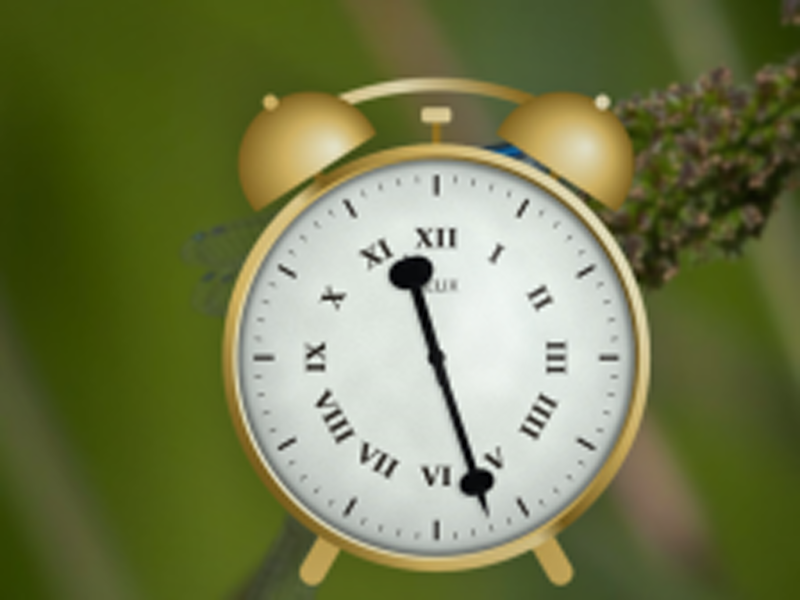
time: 11:27
